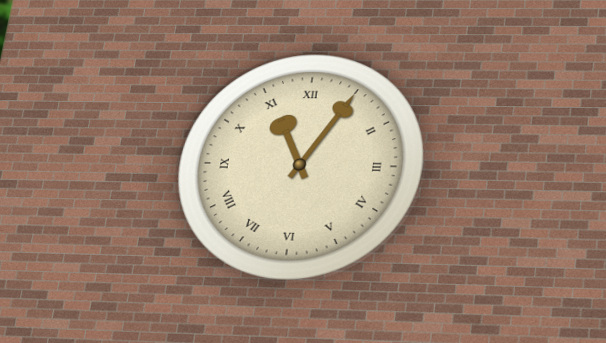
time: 11:05
